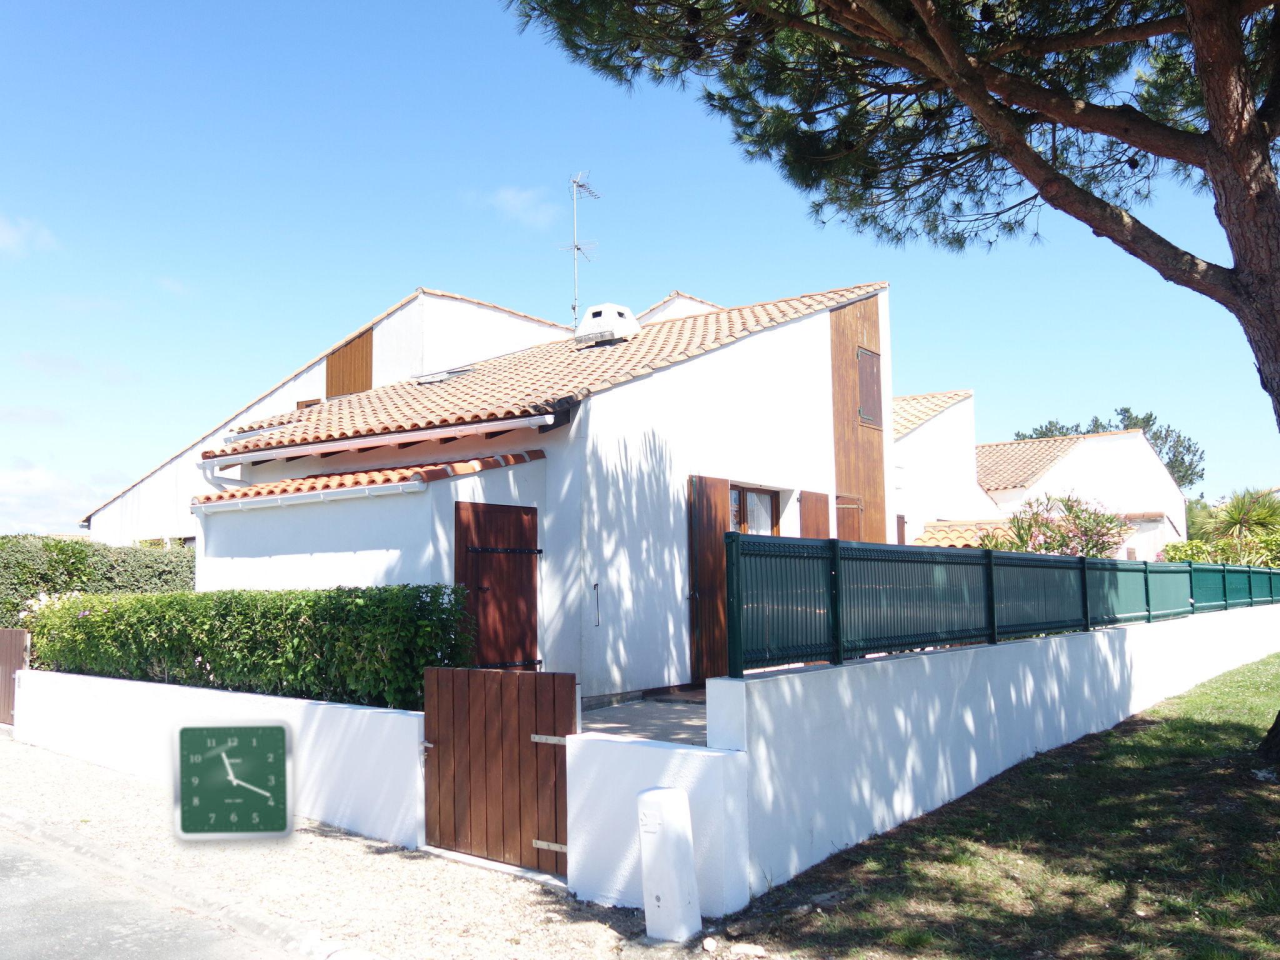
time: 11:19
